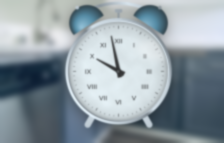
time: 9:58
